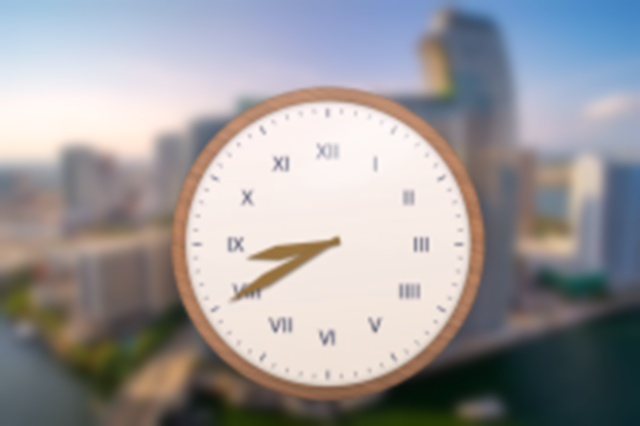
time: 8:40
